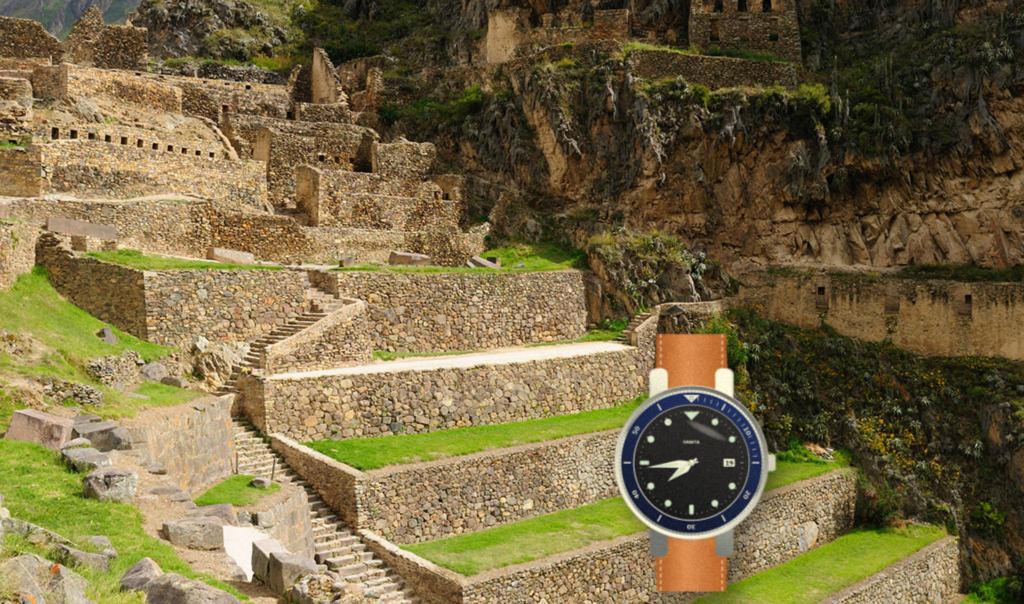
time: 7:44
